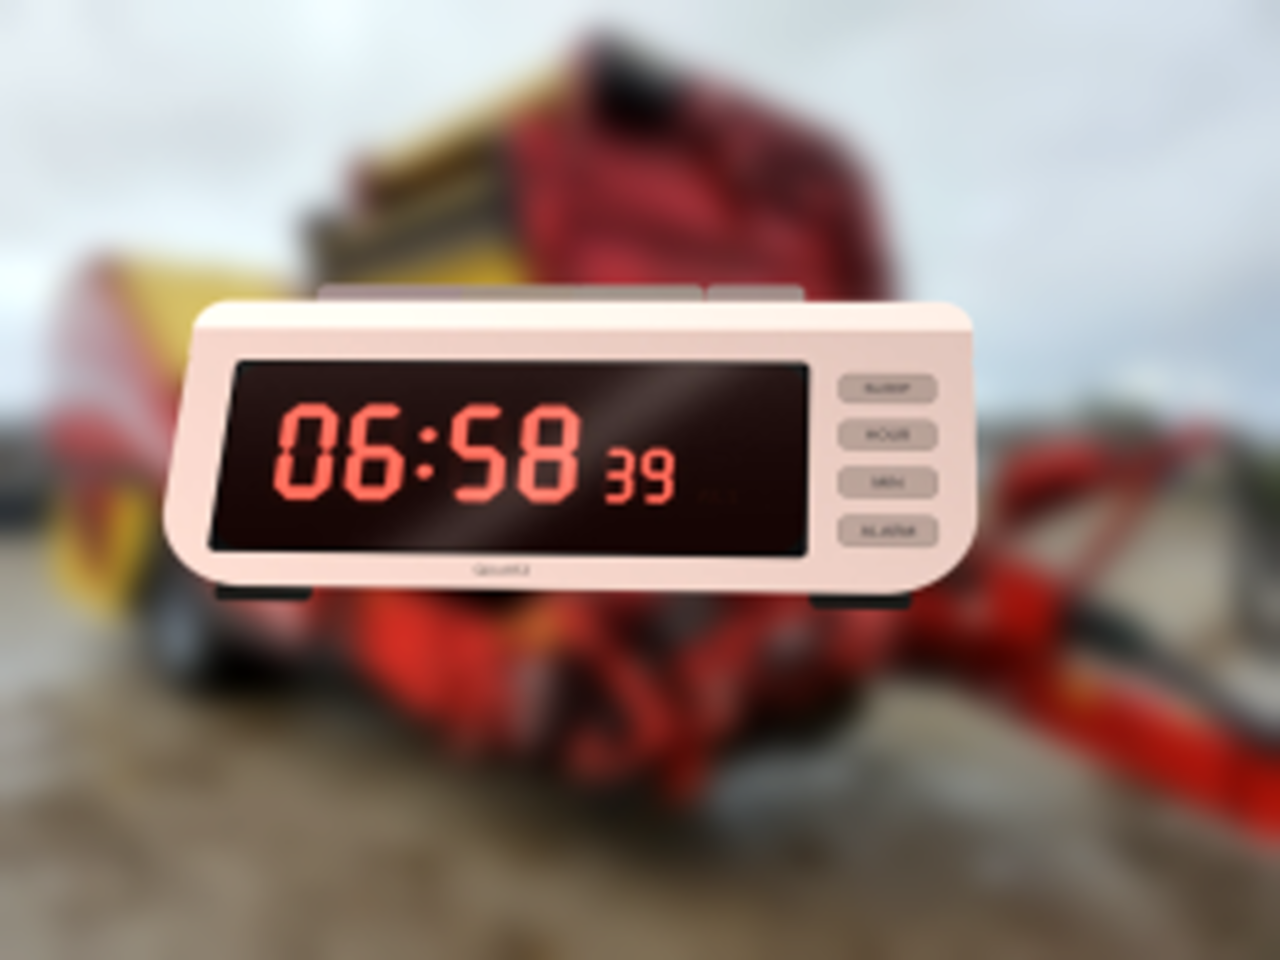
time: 6:58:39
